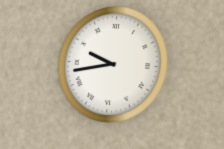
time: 9:43
